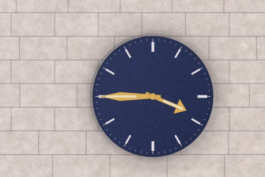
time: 3:45
